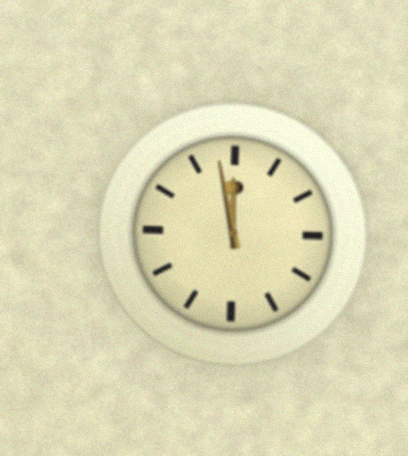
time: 11:58
